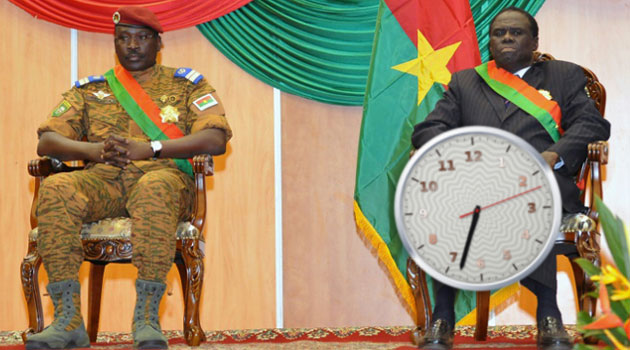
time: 6:33:12
